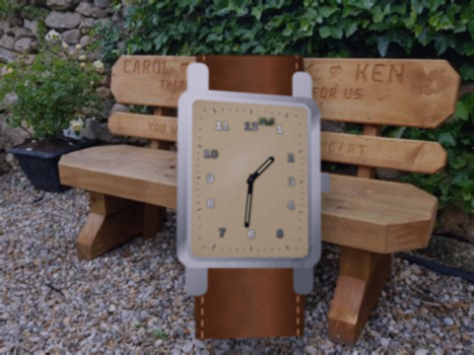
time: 1:31
